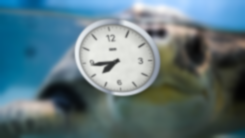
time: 7:44
